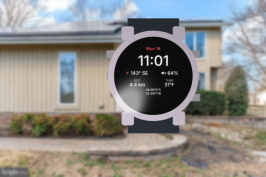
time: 11:01
